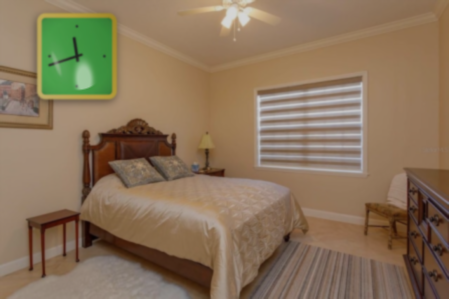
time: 11:42
